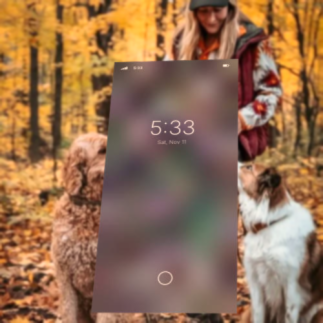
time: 5:33
